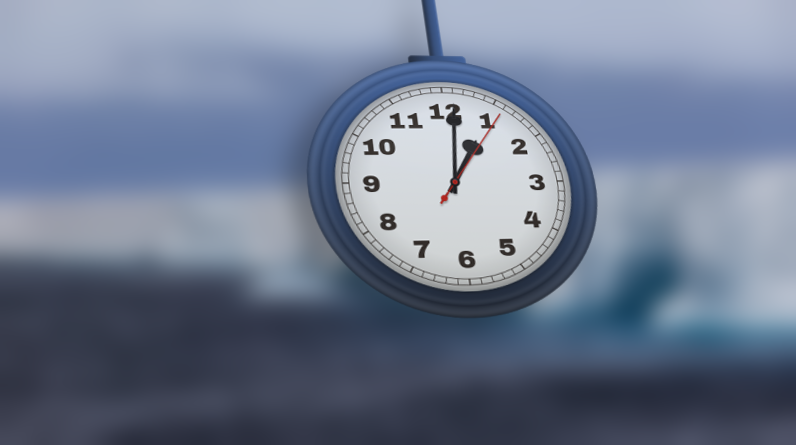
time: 1:01:06
